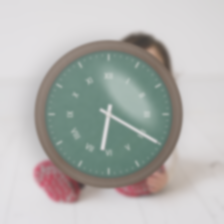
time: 6:20
